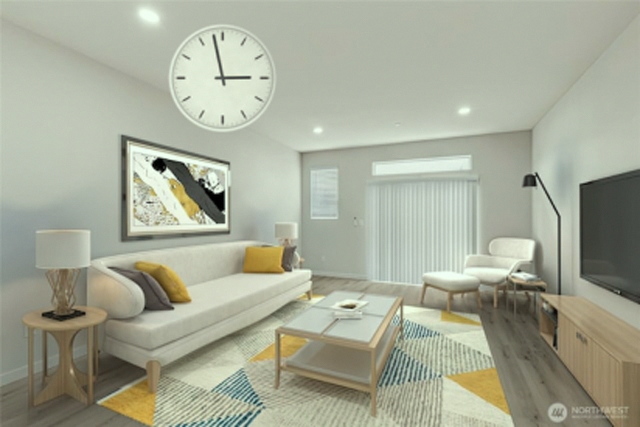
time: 2:58
